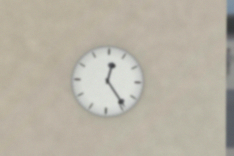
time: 12:24
